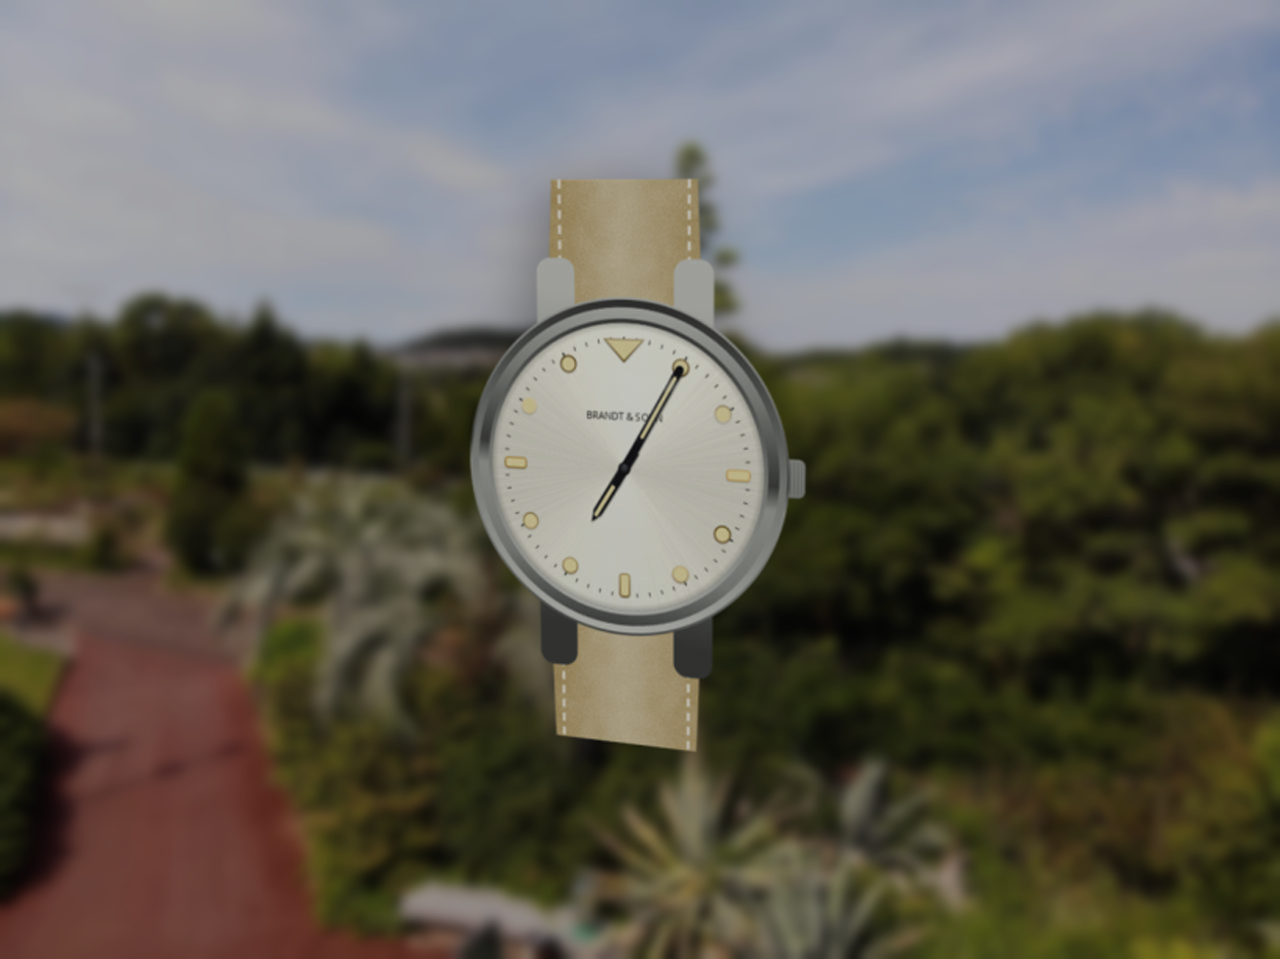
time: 7:05
